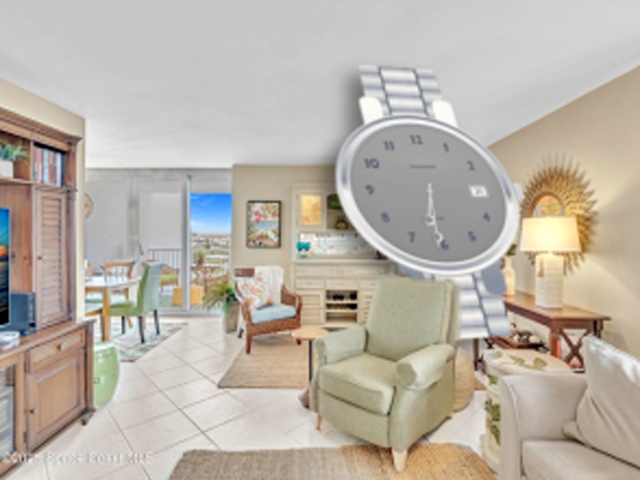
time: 6:31
